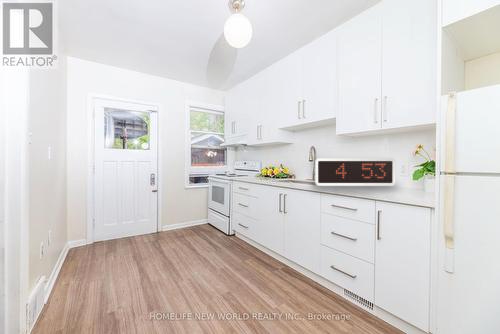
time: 4:53
